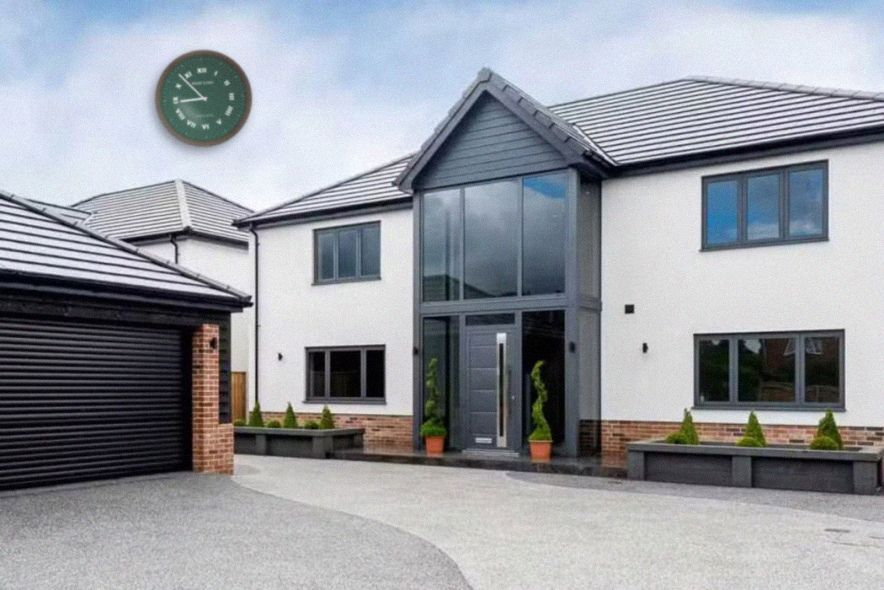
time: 8:53
